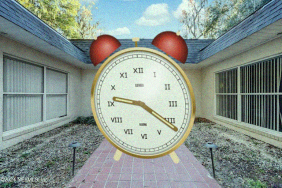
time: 9:21
